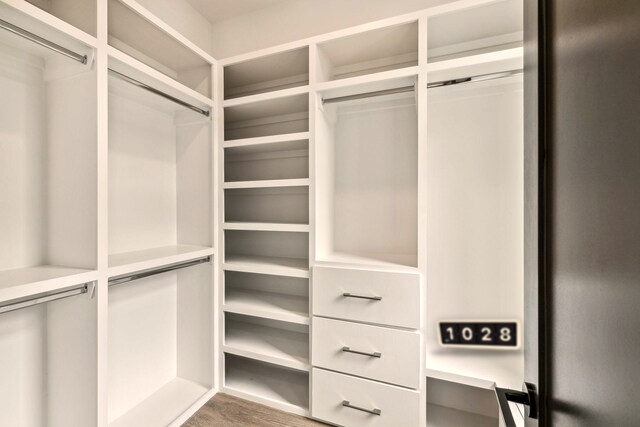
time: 10:28
